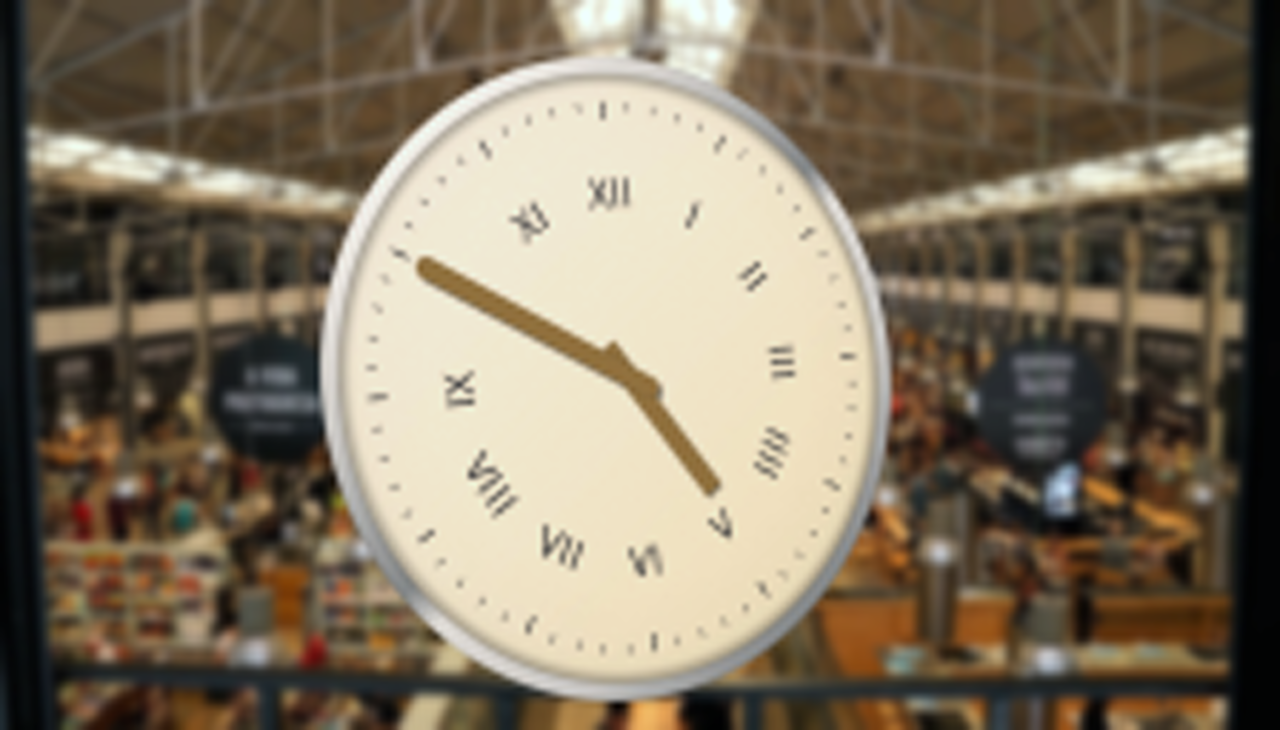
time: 4:50
